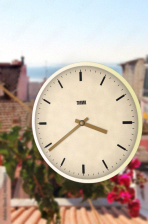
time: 3:39
